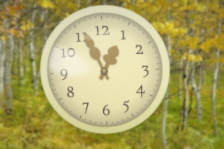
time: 12:56
